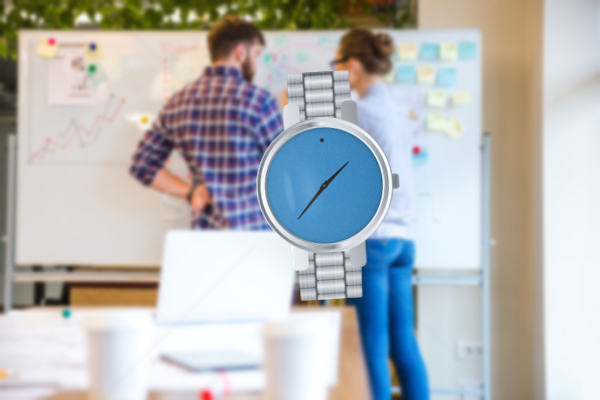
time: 1:37
